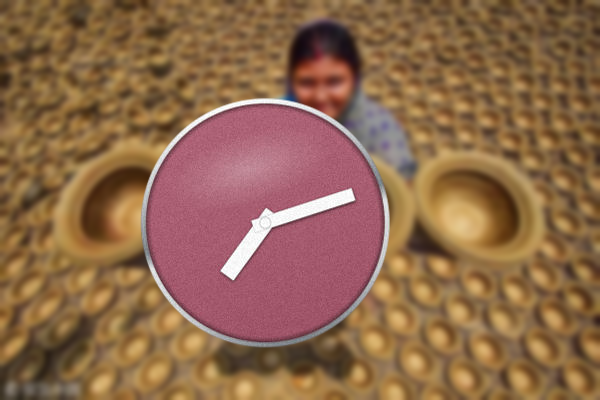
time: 7:12
